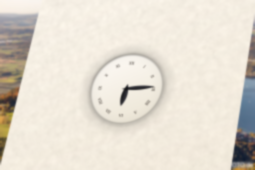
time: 6:14
